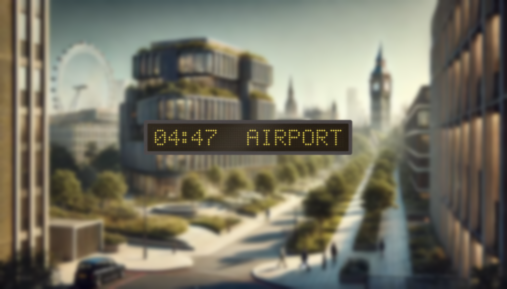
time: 4:47
